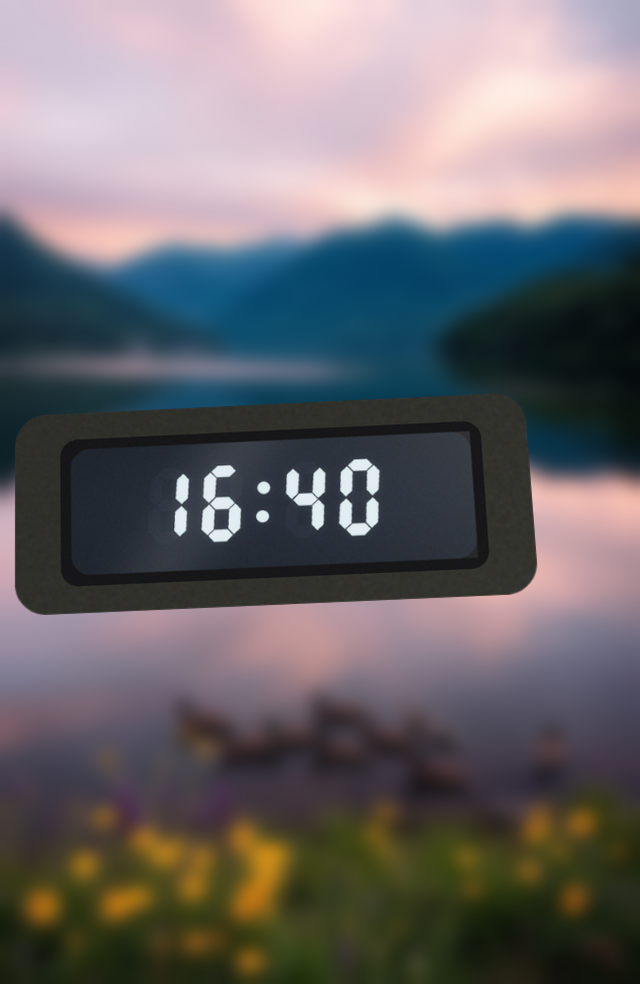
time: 16:40
